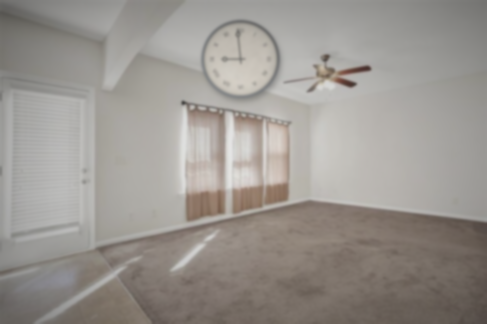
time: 8:59
